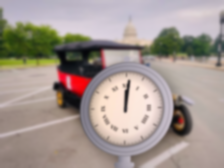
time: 12:01
